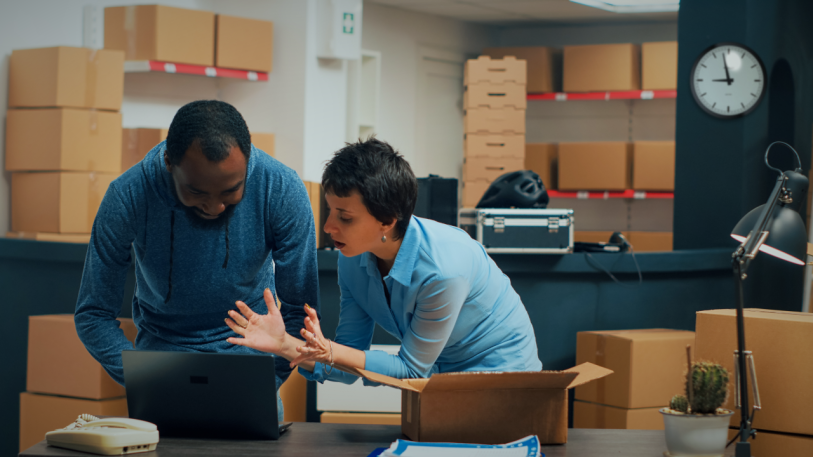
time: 8:58
